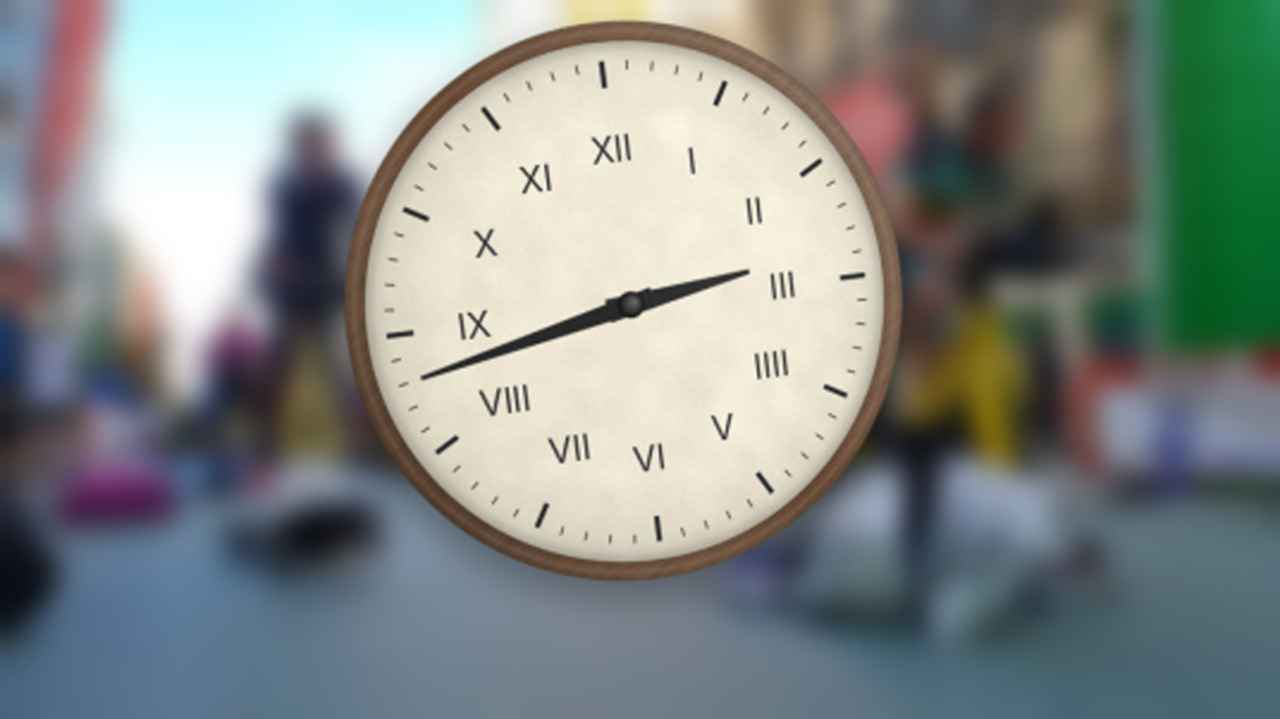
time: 2:43
